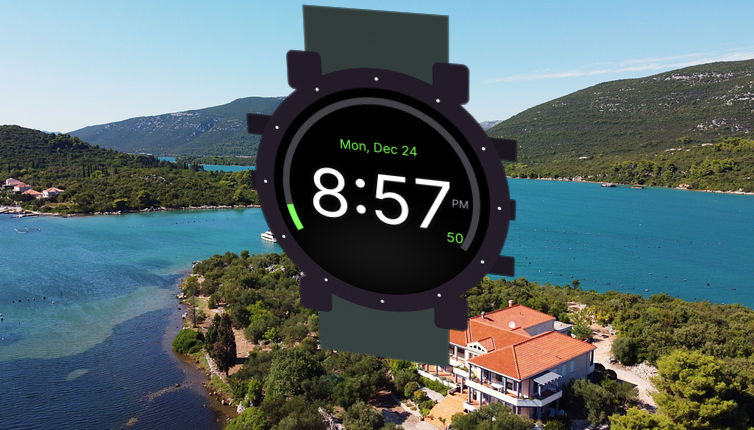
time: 8:57:50
